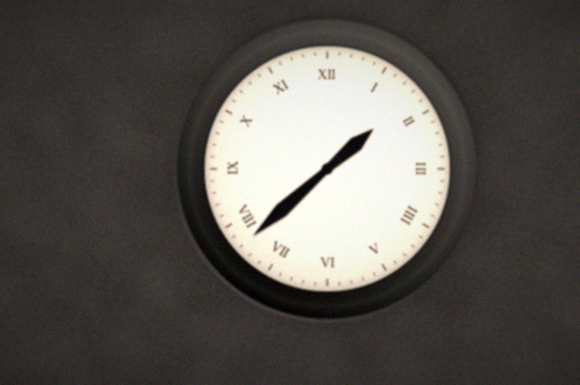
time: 1:38
